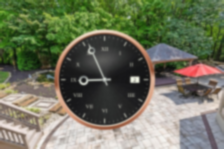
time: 8:56
